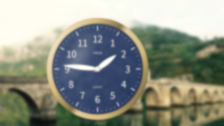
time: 1:46
